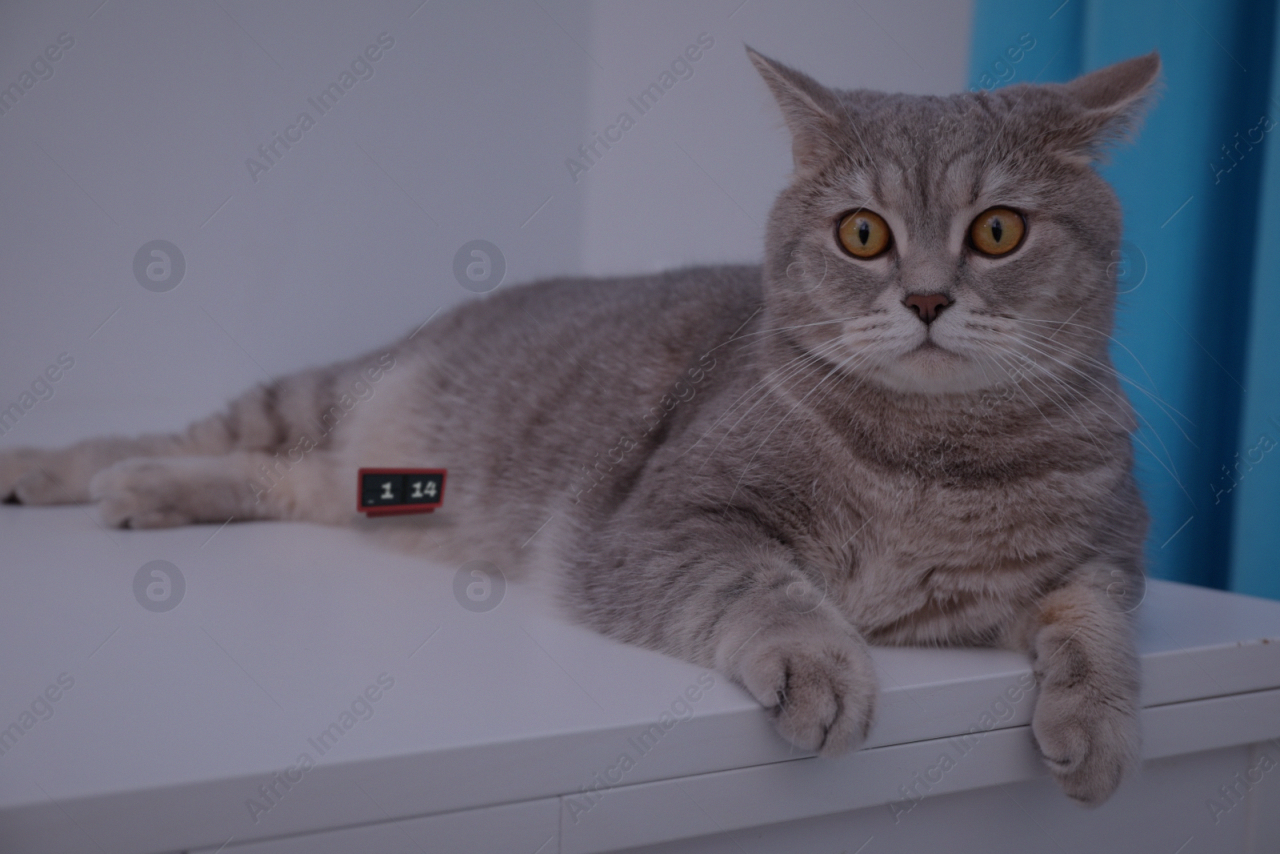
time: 1:14
